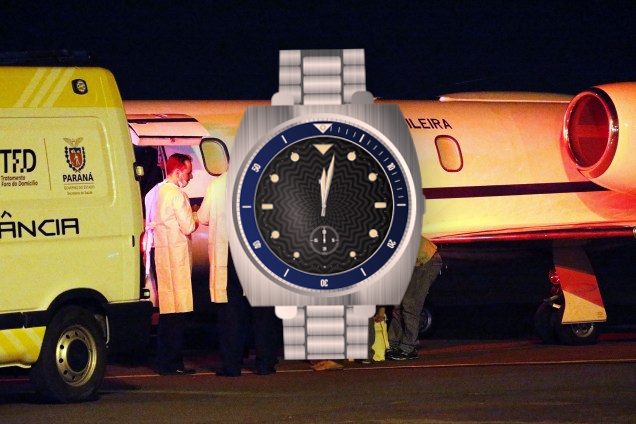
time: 12:02
